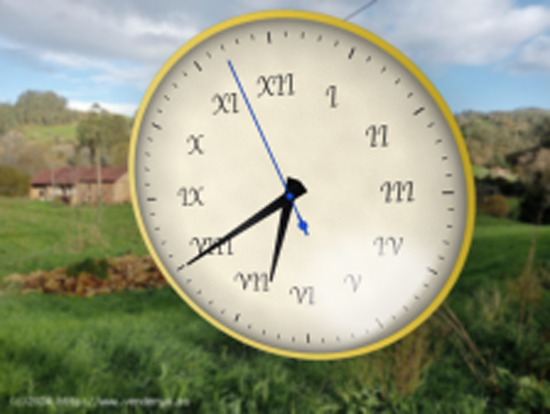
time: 6:39:57
